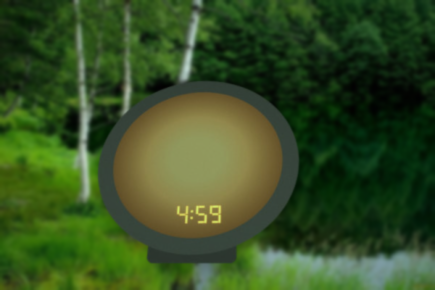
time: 4:59
